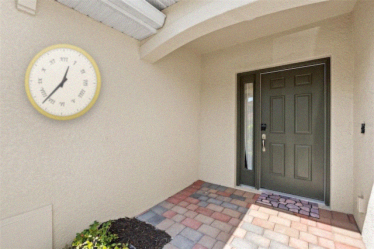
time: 12:37
